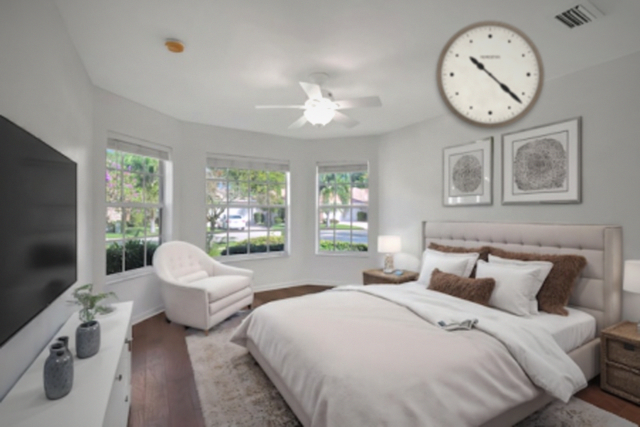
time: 10:22
